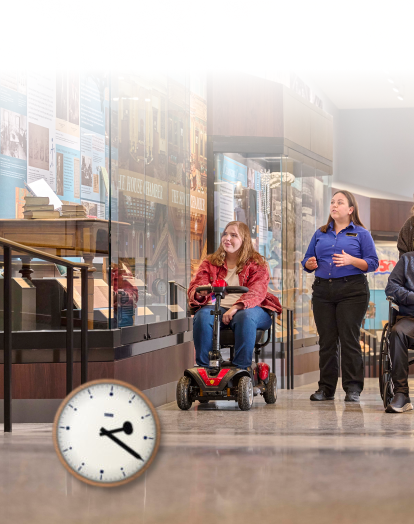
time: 2:20
